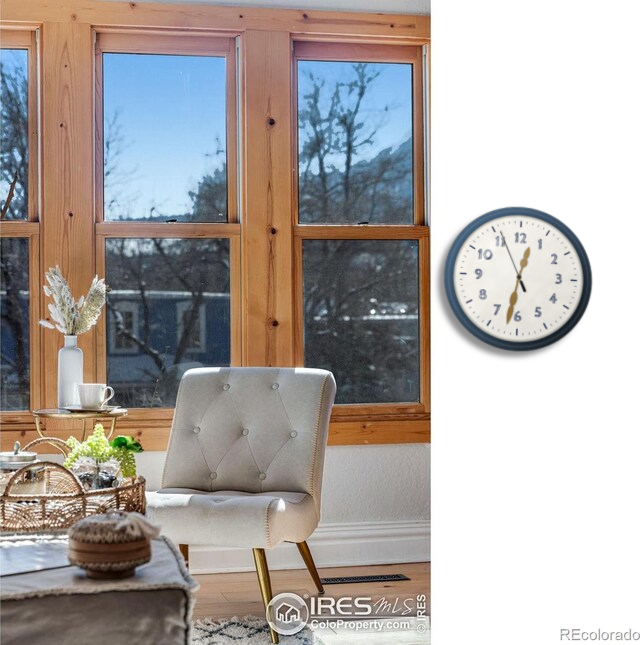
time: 12:31:56
